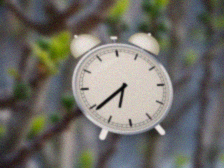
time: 6:39
